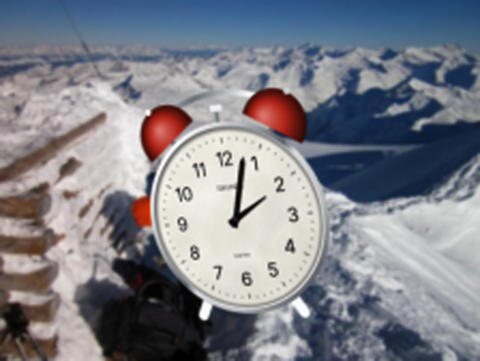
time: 2:03
